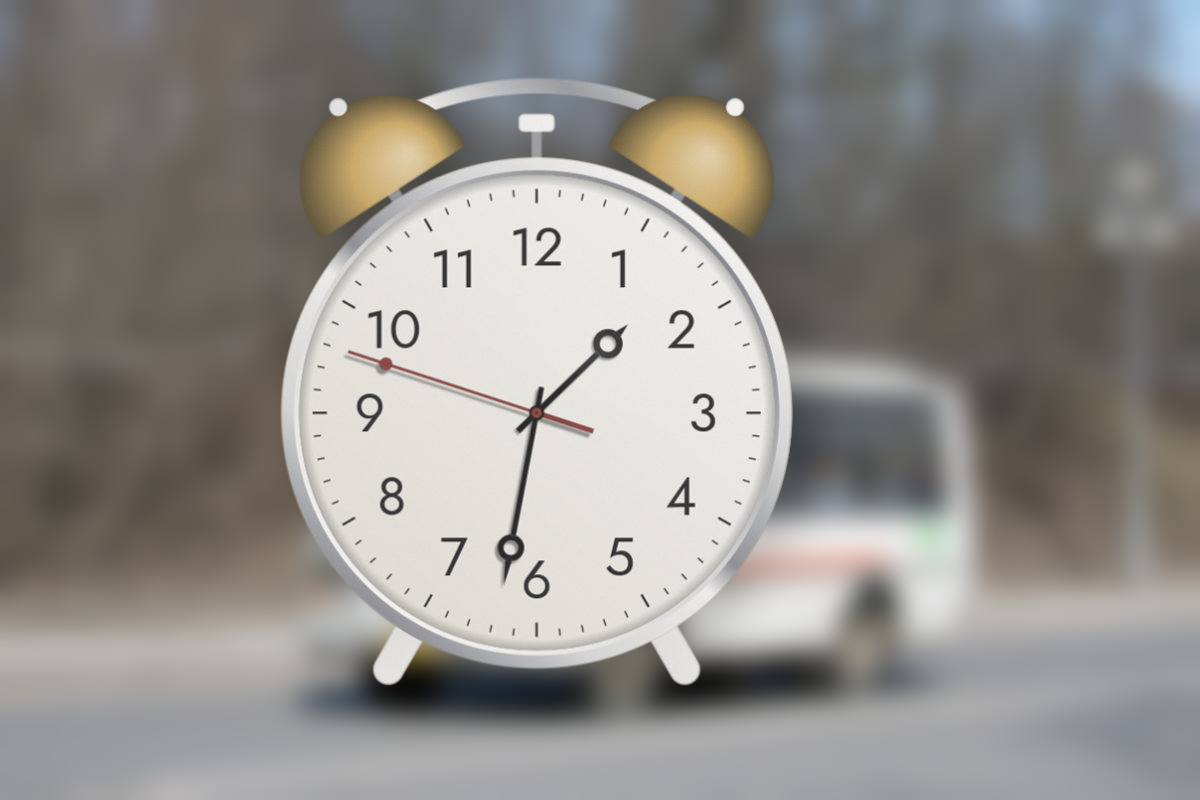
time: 1:31:48
